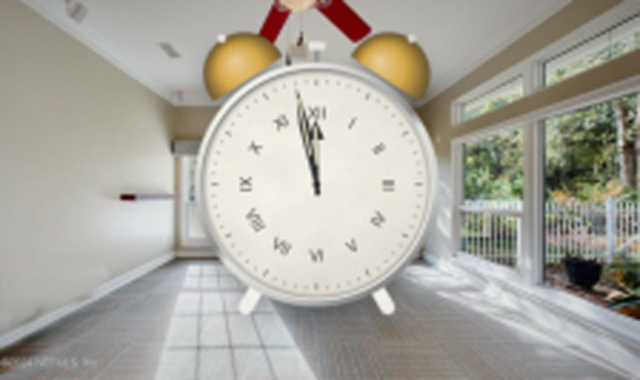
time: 11:58
